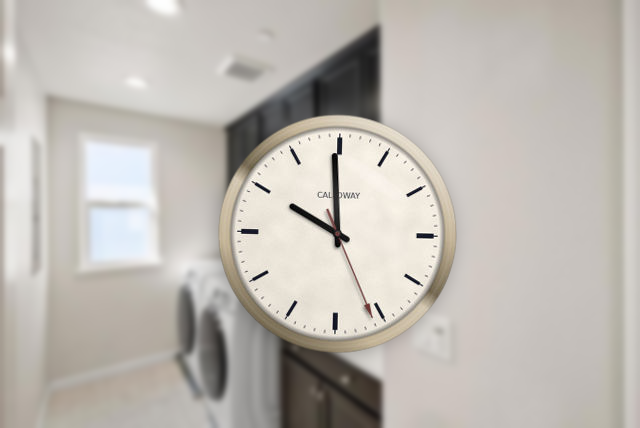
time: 9:59:26
